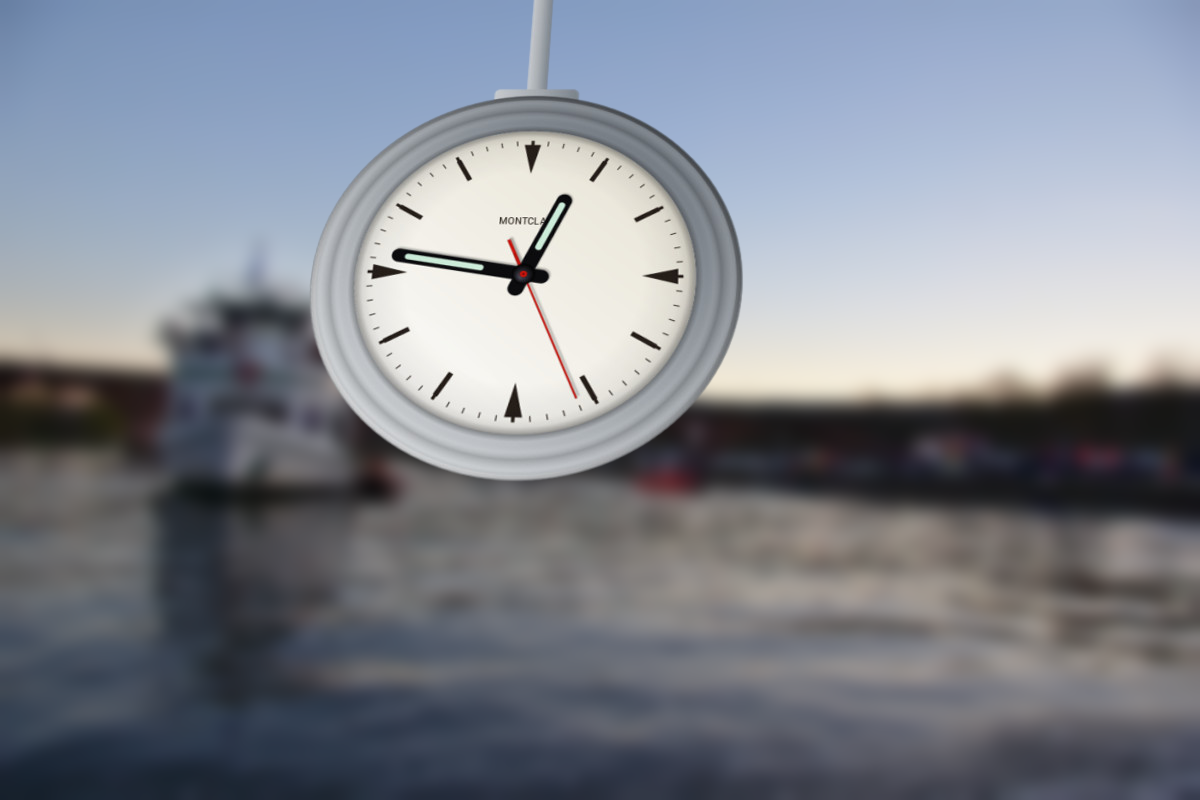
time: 12:46:26
